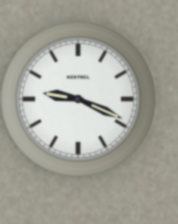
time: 9:19
